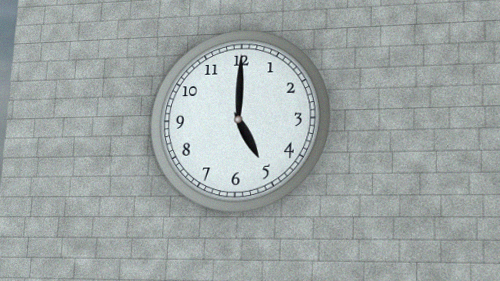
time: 5:00
